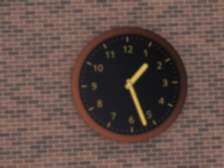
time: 1:27
